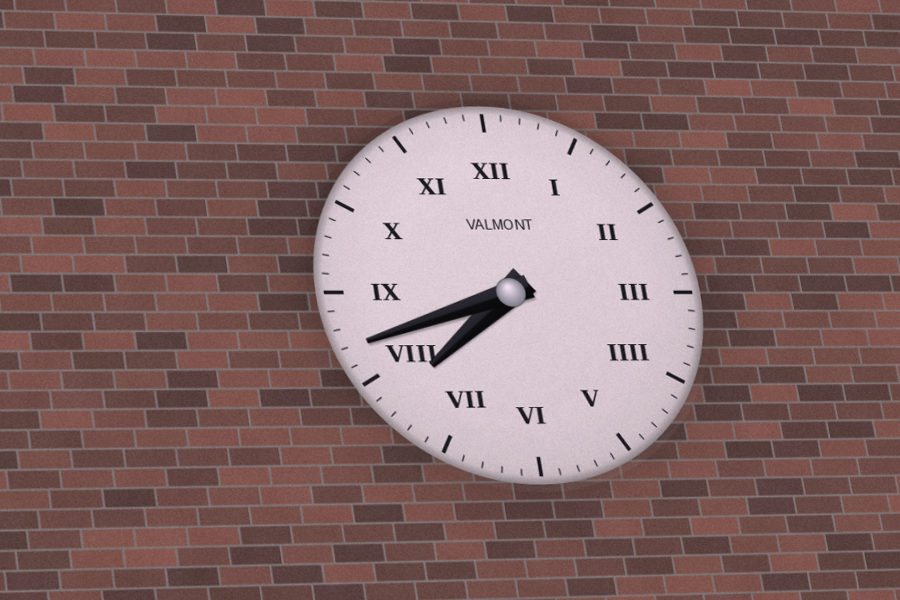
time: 7:42
